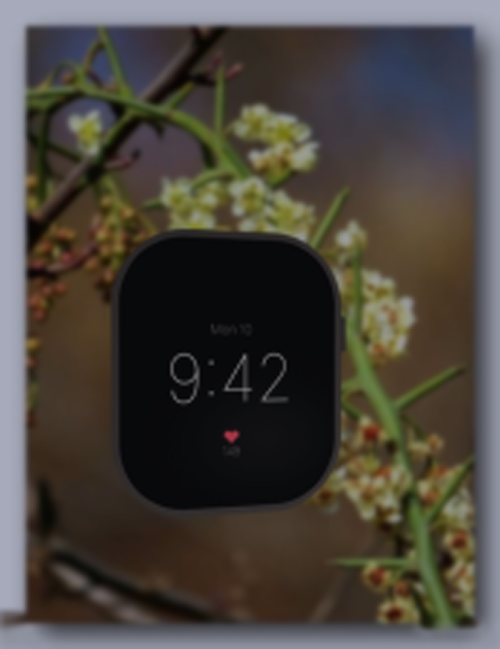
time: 9:42
